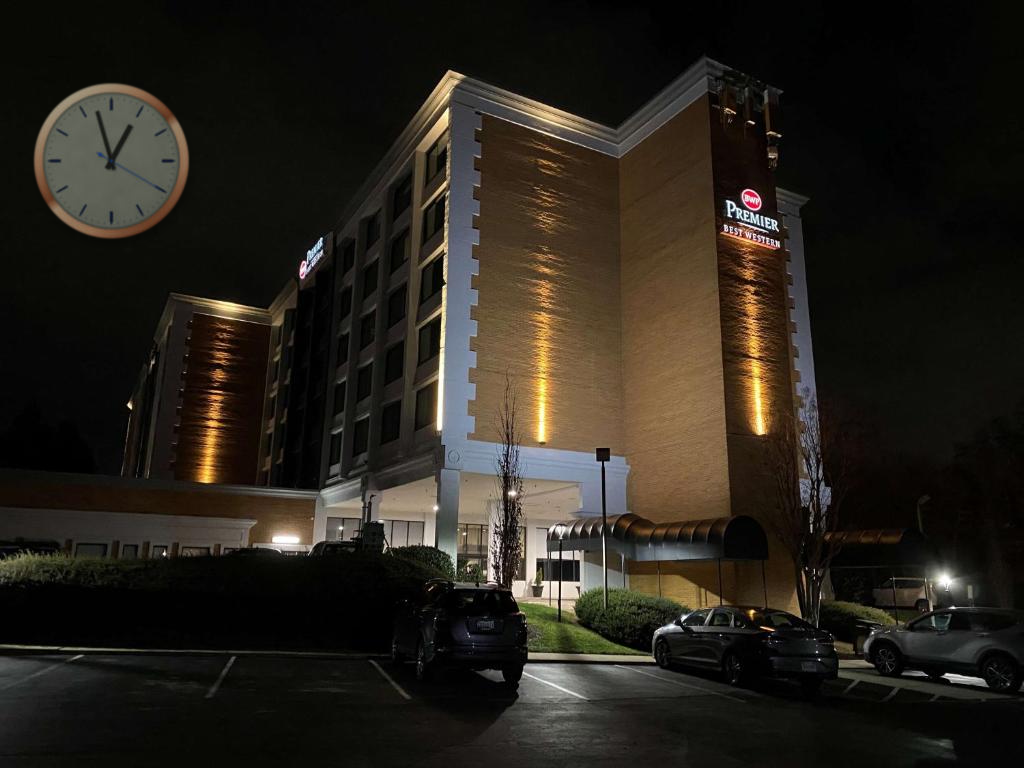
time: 12:57:20
